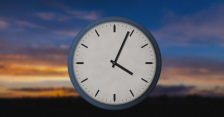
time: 4:04
